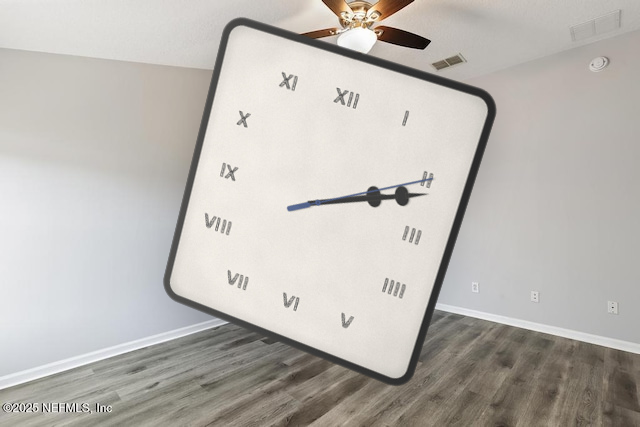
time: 2:11:10
